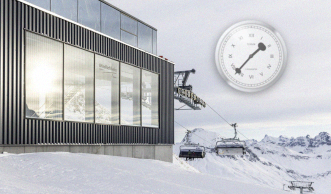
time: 1:37
